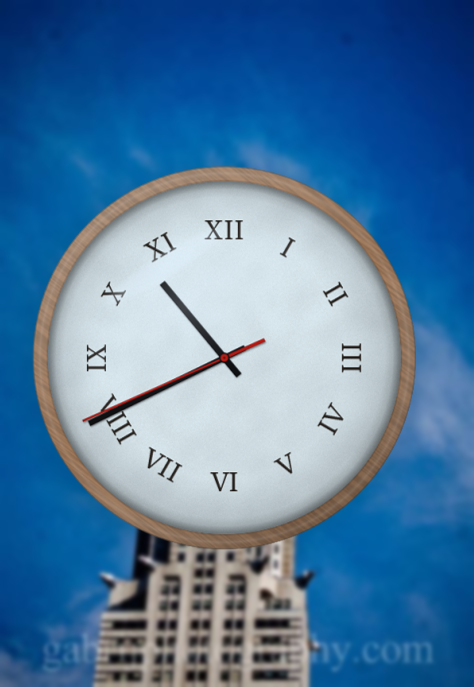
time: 10:40:41
